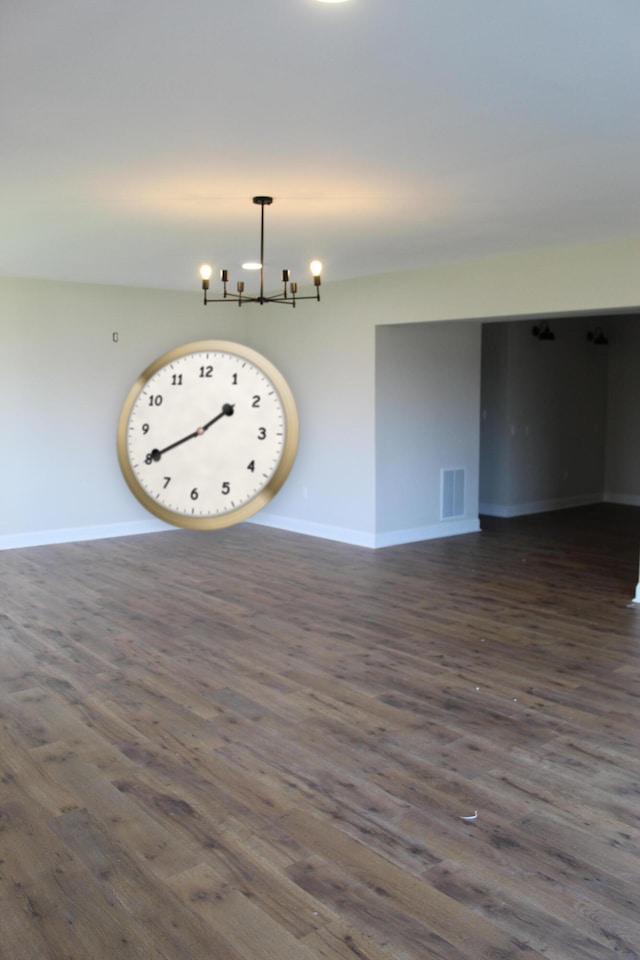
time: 1:40
